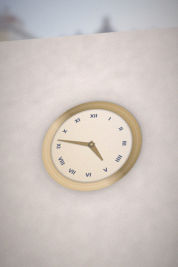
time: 4:47
